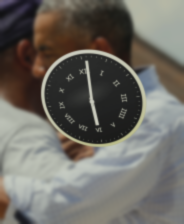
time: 6:01
